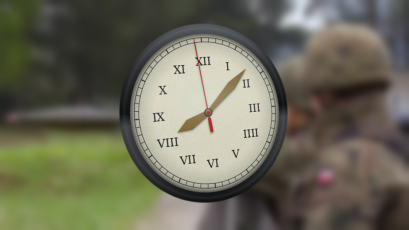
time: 8:07:59
